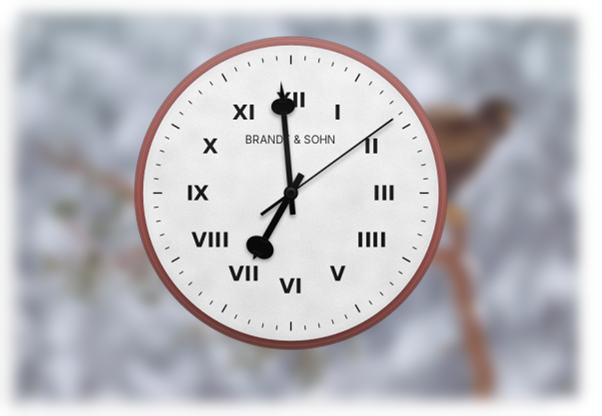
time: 6:59:09
